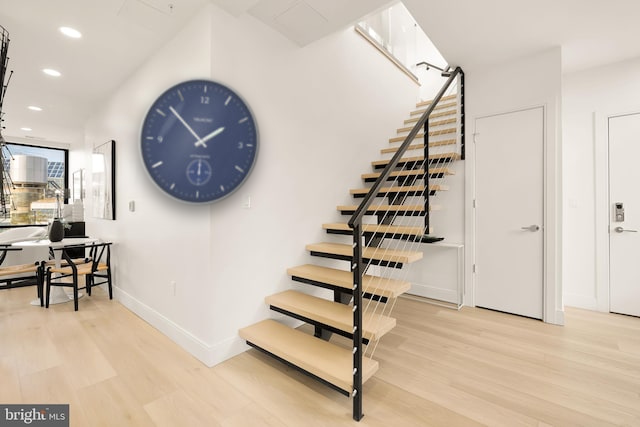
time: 1:52
